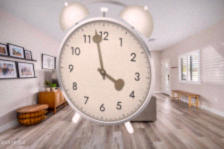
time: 3:58
